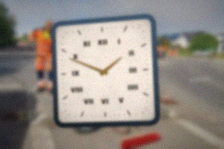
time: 1:49
